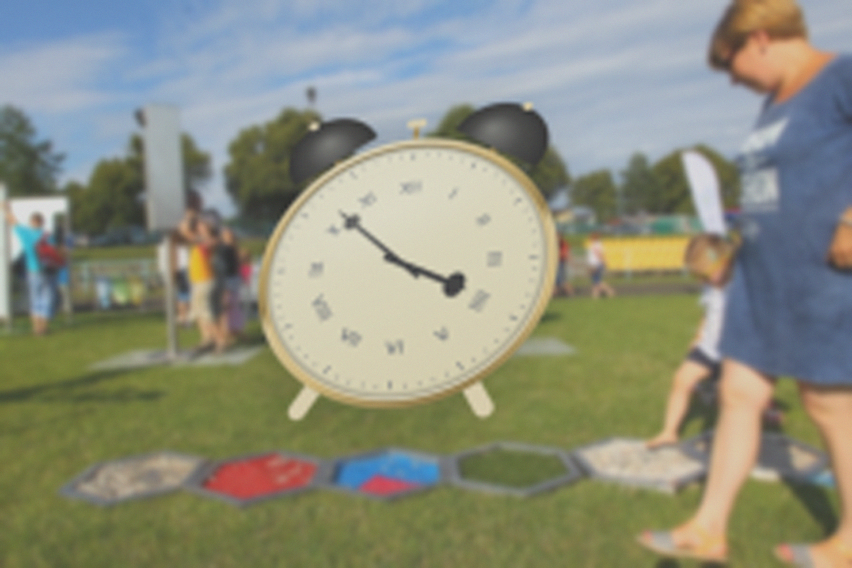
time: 3:52
